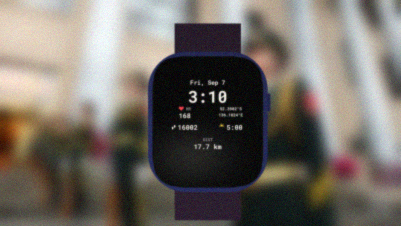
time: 3:10
